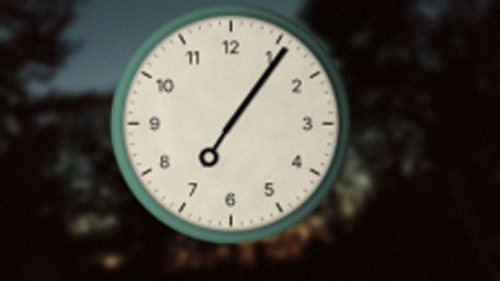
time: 7:06
